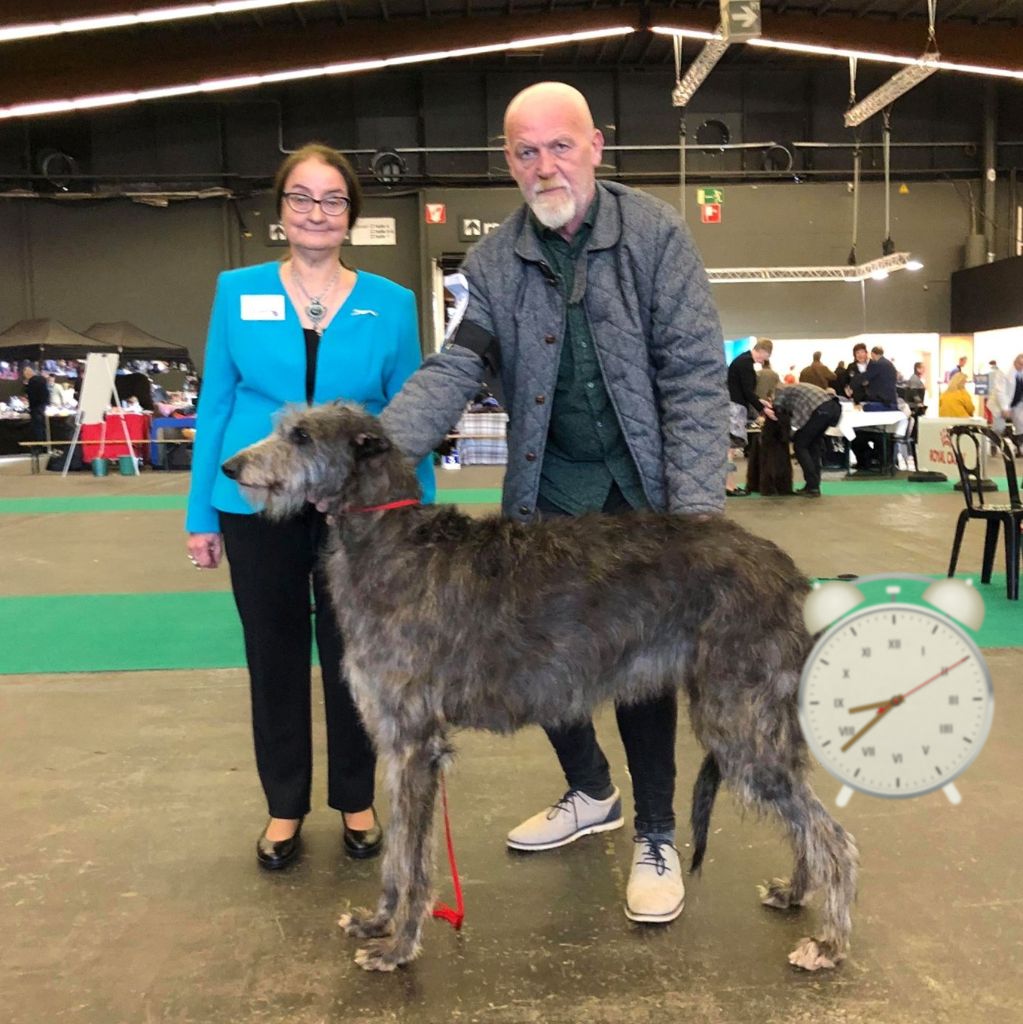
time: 8:38:10
